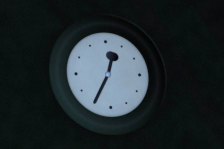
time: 12:35
